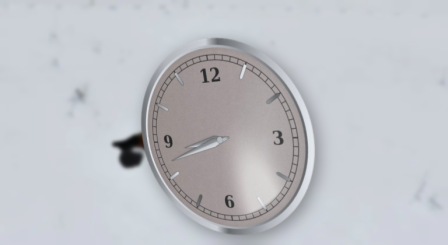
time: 8:42
